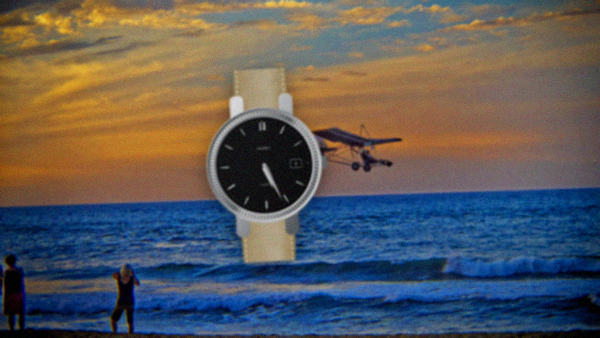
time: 5:26
